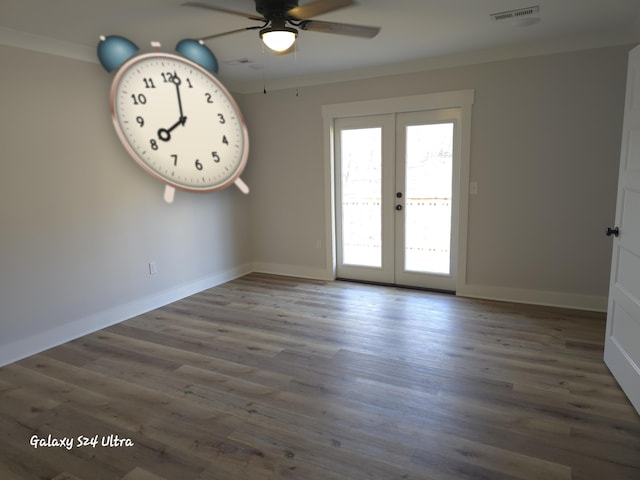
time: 8:02
